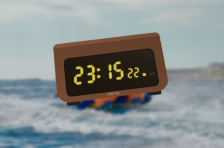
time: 23:15:22
